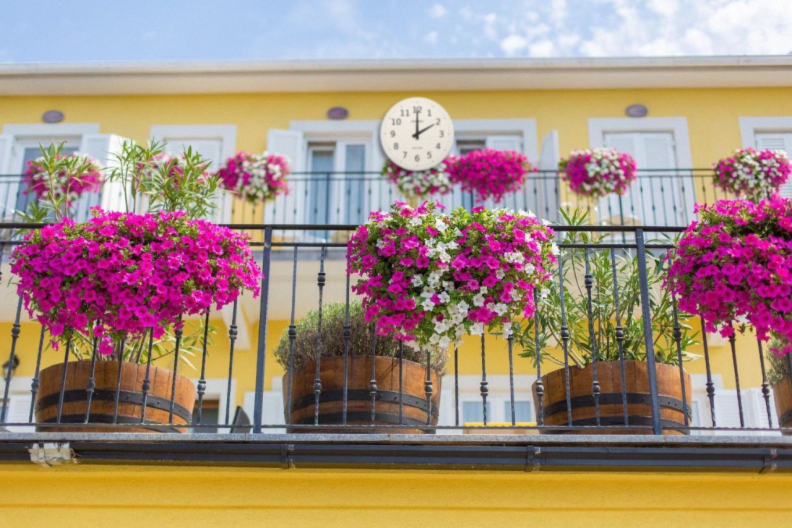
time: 2:00
